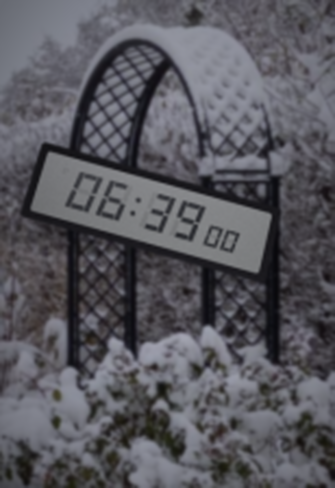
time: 6:39:00
